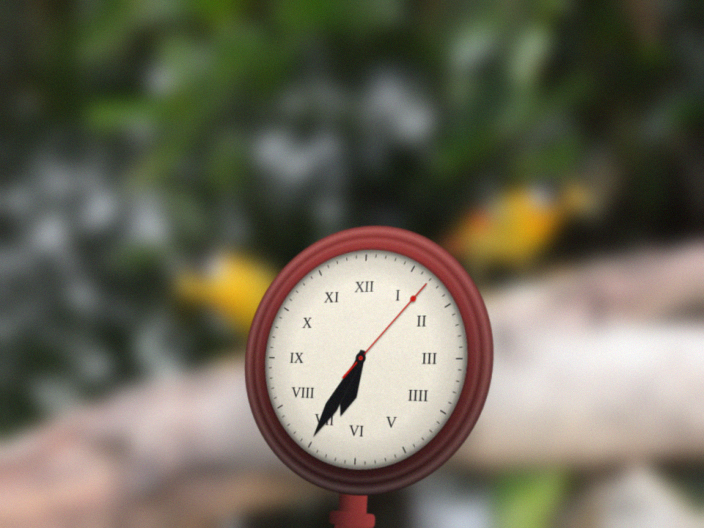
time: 6:35:07
